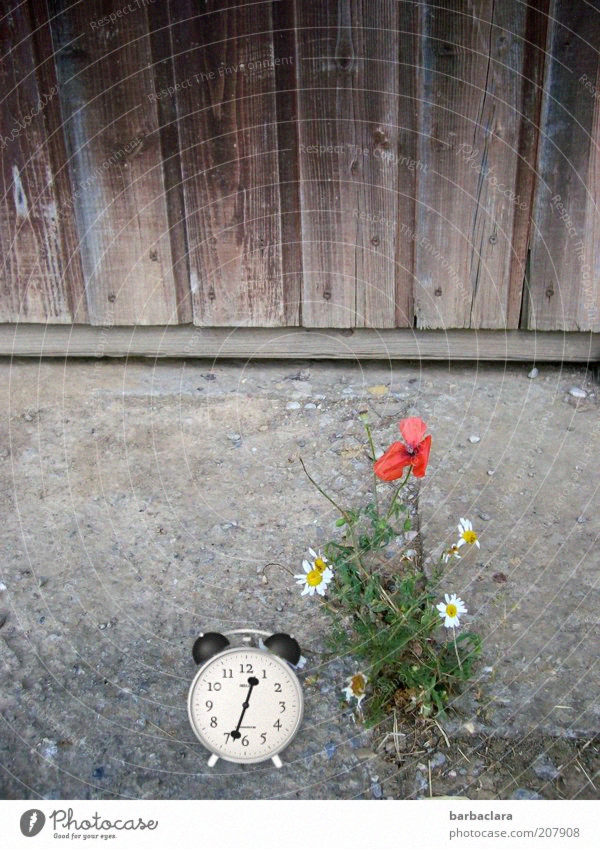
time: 12:33
